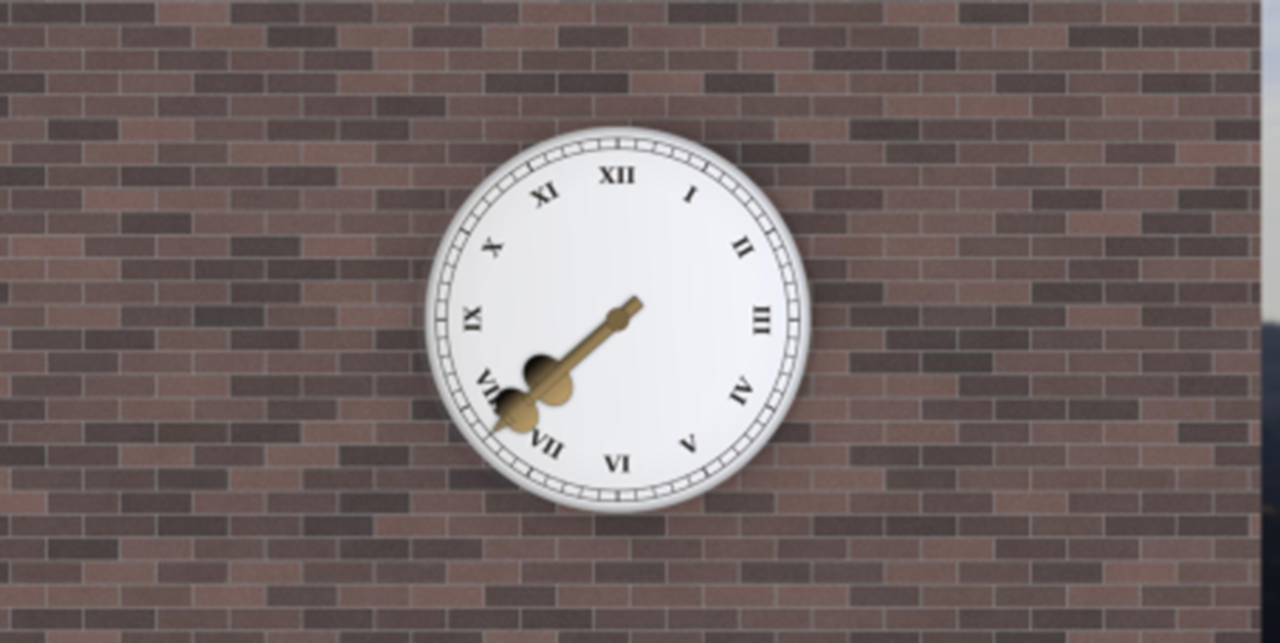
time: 7:38
